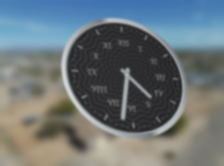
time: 4:32
